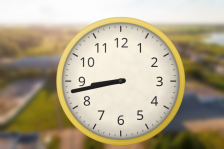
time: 8:43
